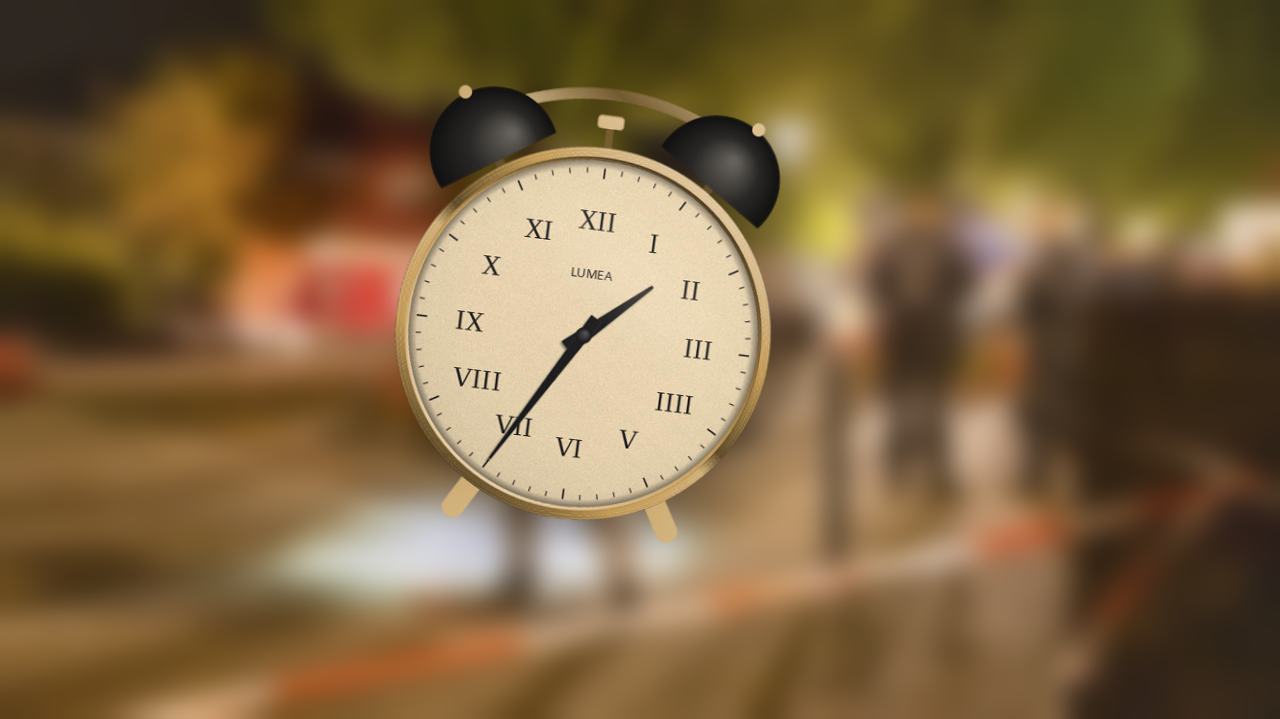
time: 1:35
